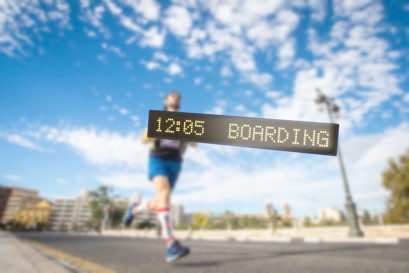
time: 12:05
